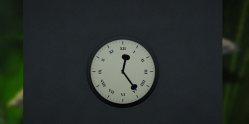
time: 12:24
